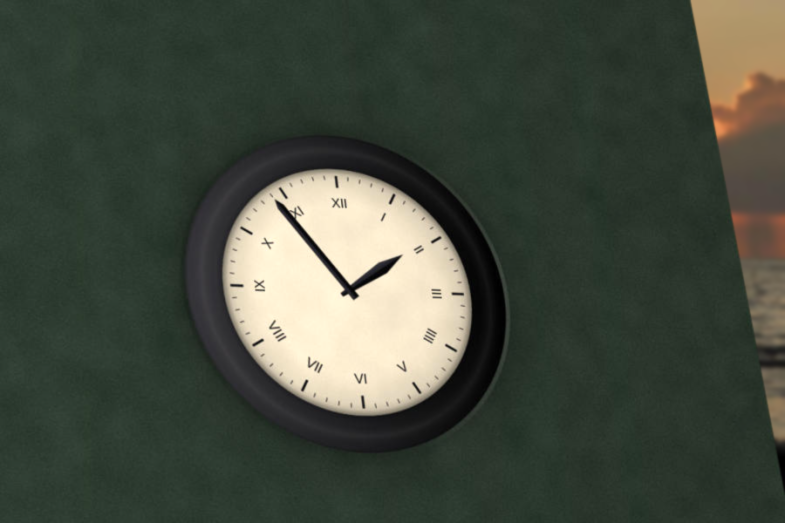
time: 1:54
